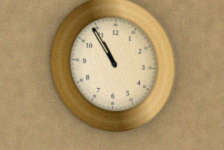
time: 10:54
